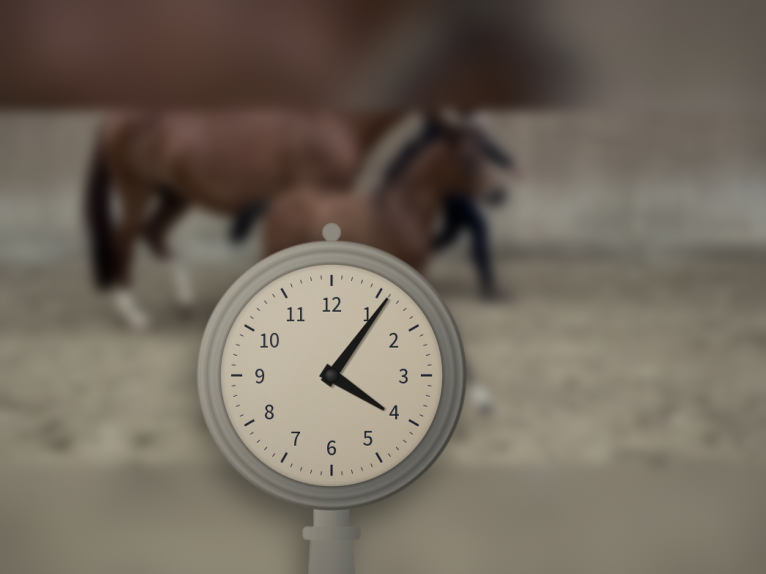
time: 4:06
